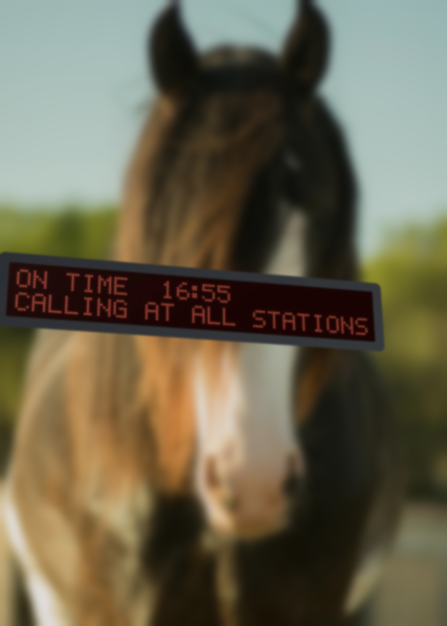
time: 16:55
